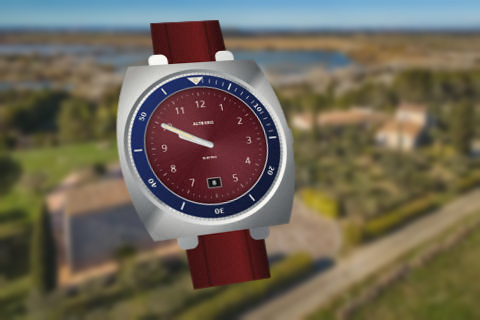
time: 9:50
